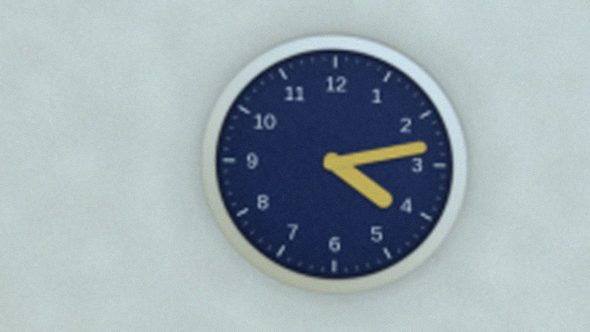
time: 4:13
